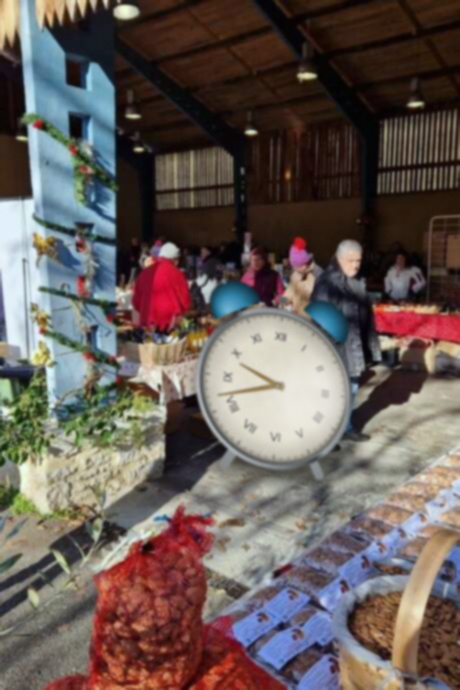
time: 9:42
